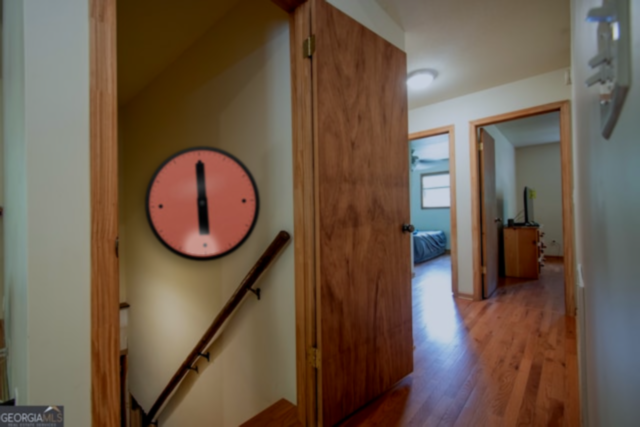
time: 6:00
